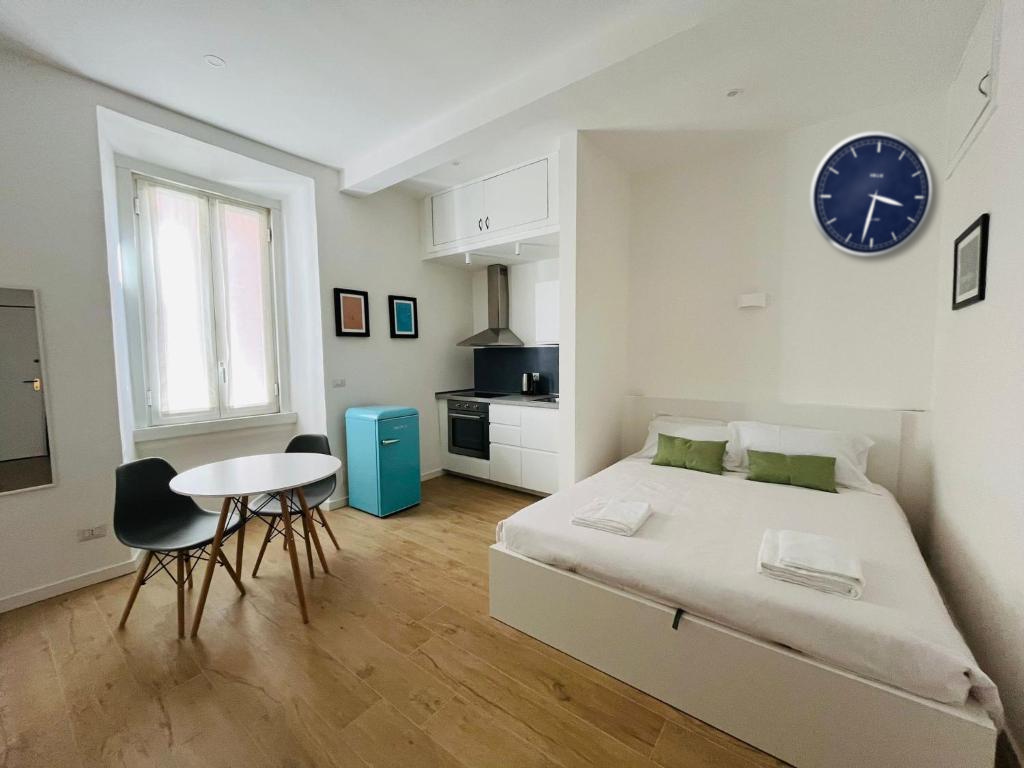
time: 3:32
